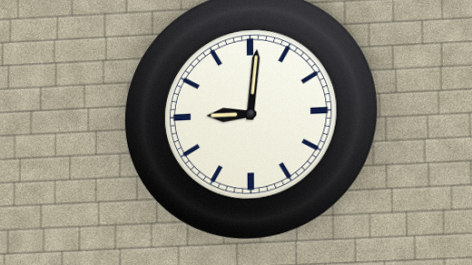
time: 9:01
